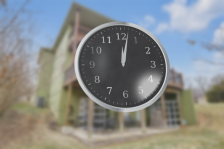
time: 12:02
